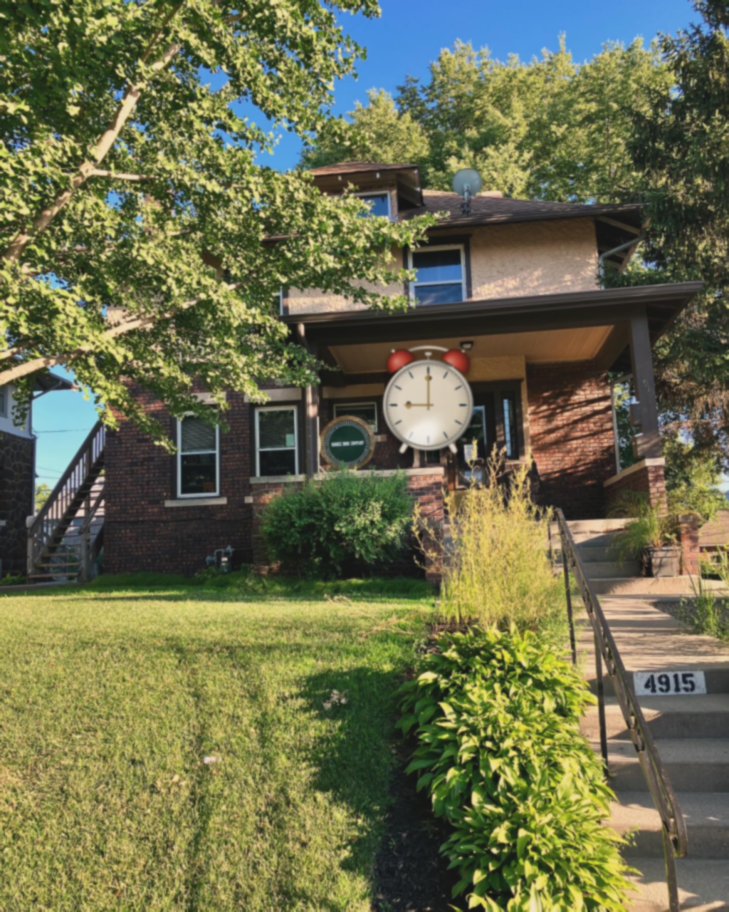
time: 9:00
